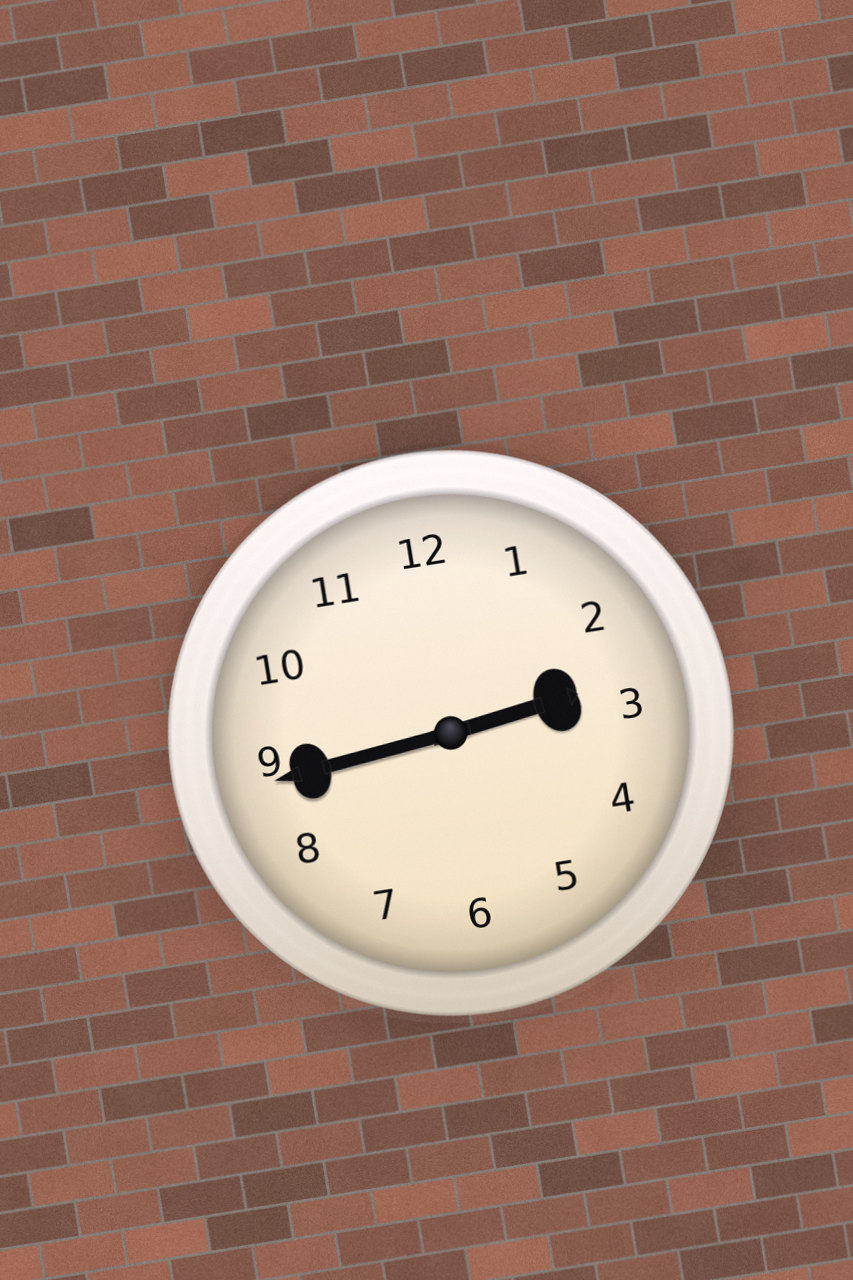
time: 2:44
